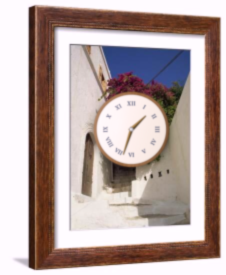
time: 1:33
